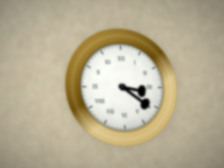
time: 3:21
